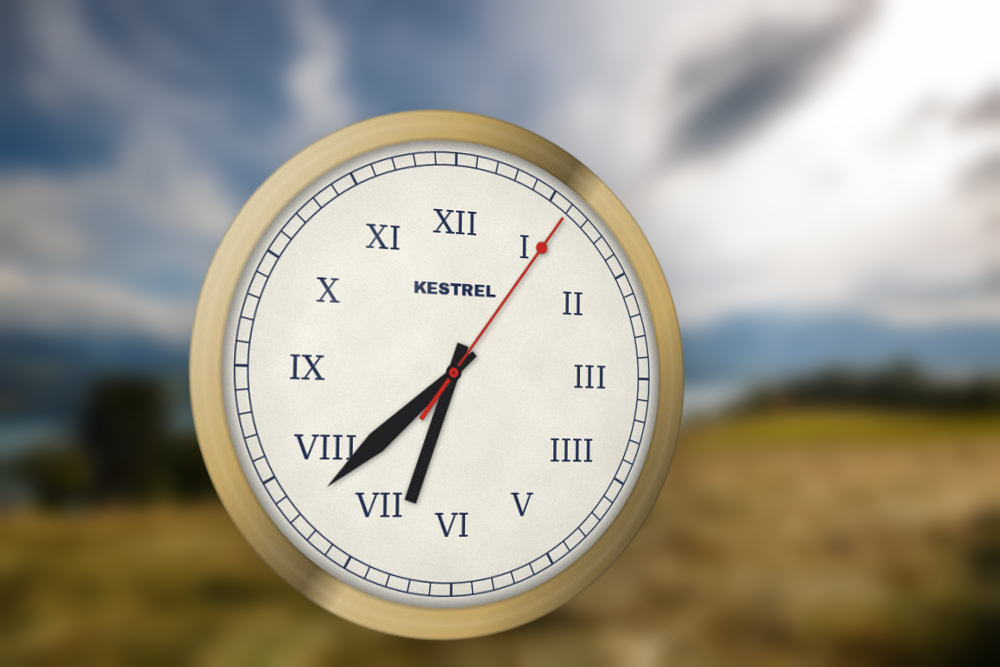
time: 6:38:06
